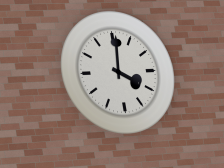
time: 4:01
